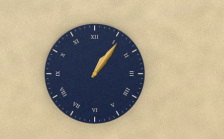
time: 1:06
